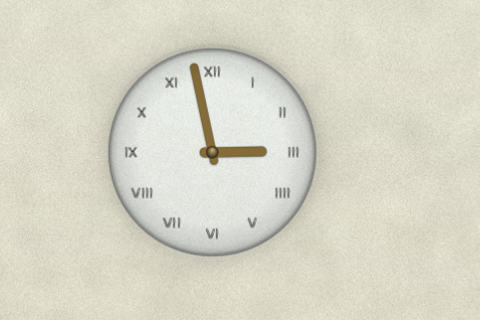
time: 2:58
